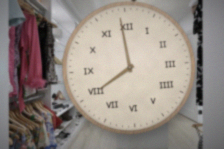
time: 7:59
